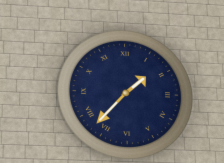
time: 1:37
